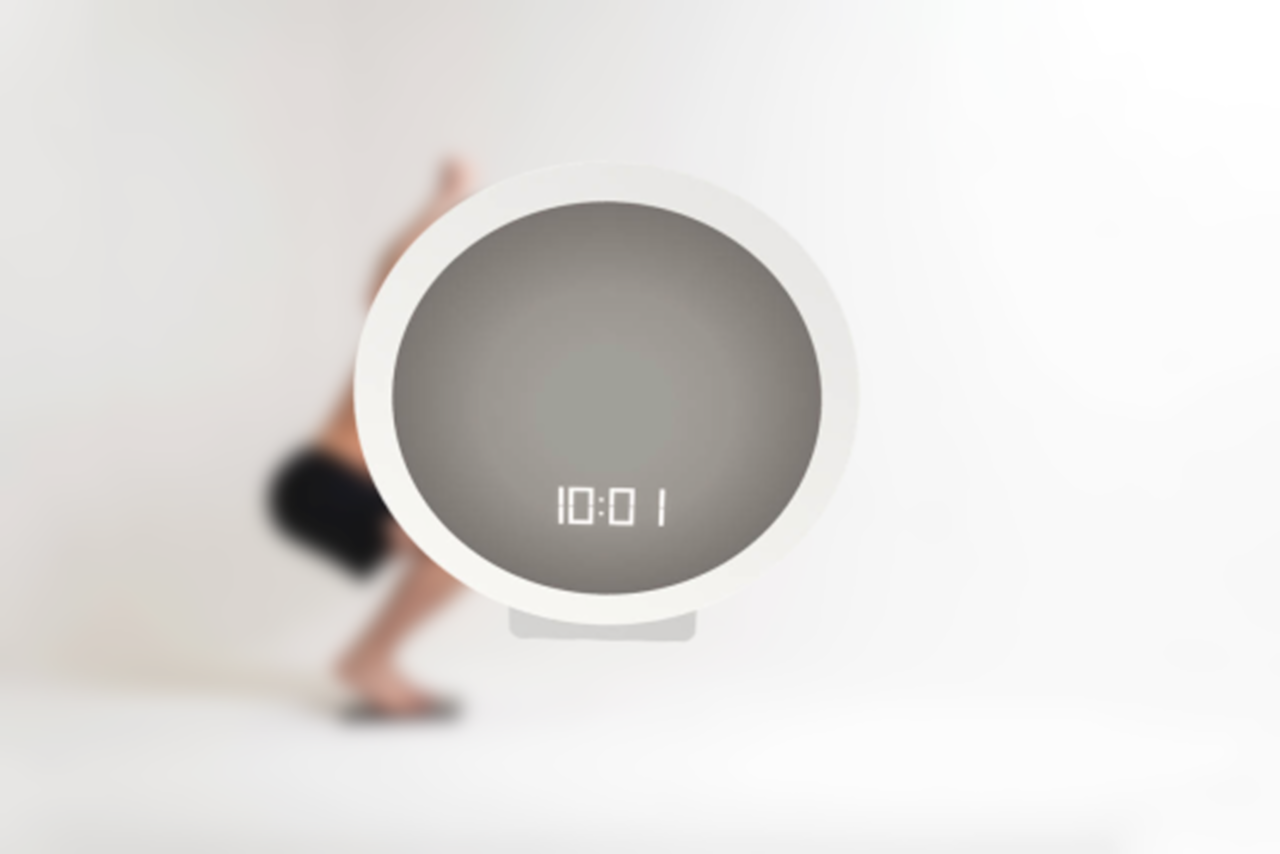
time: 10:01
